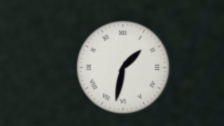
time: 1:32
